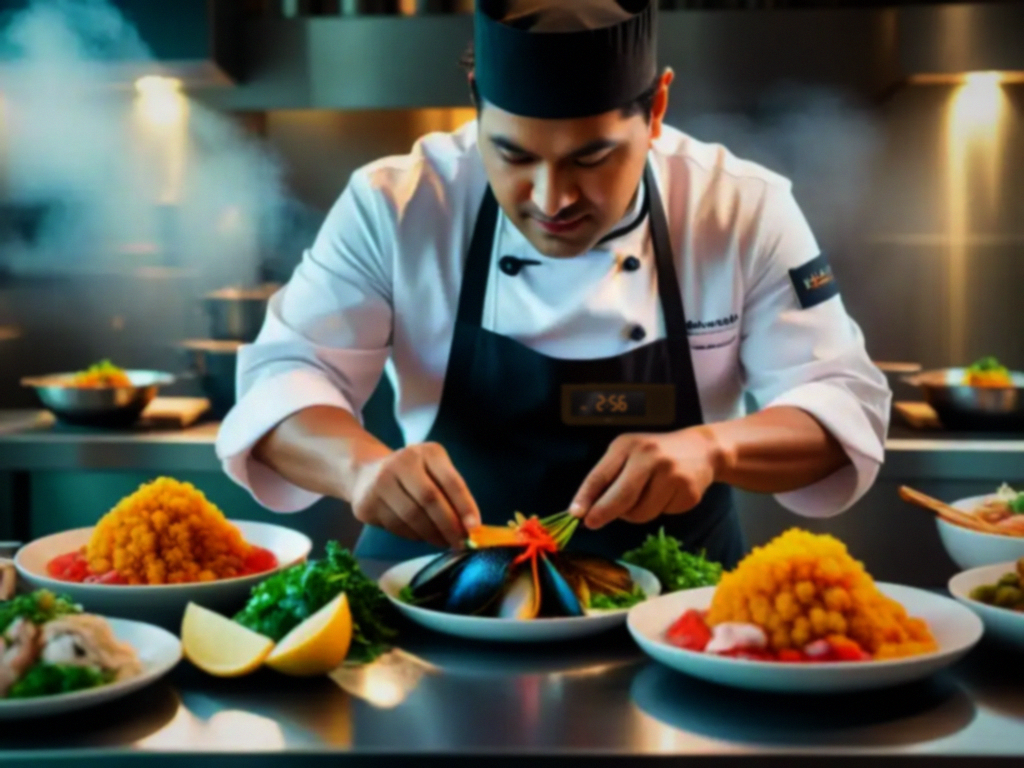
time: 2:56
